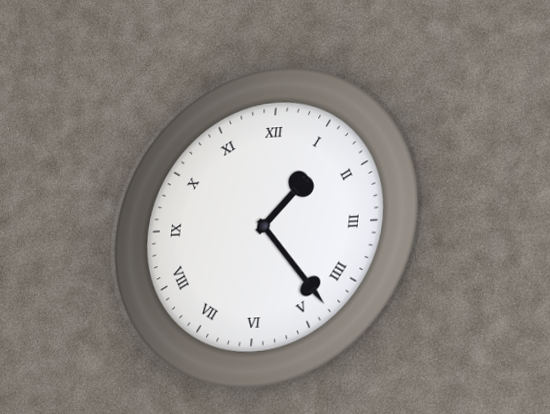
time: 1:23
